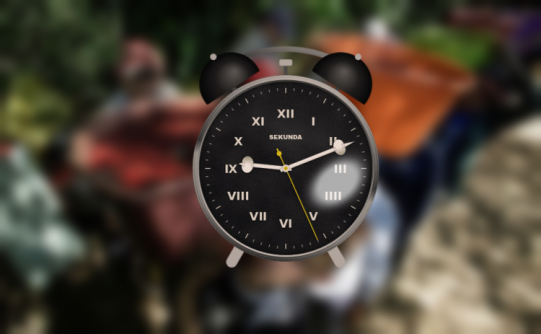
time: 9:11:26
